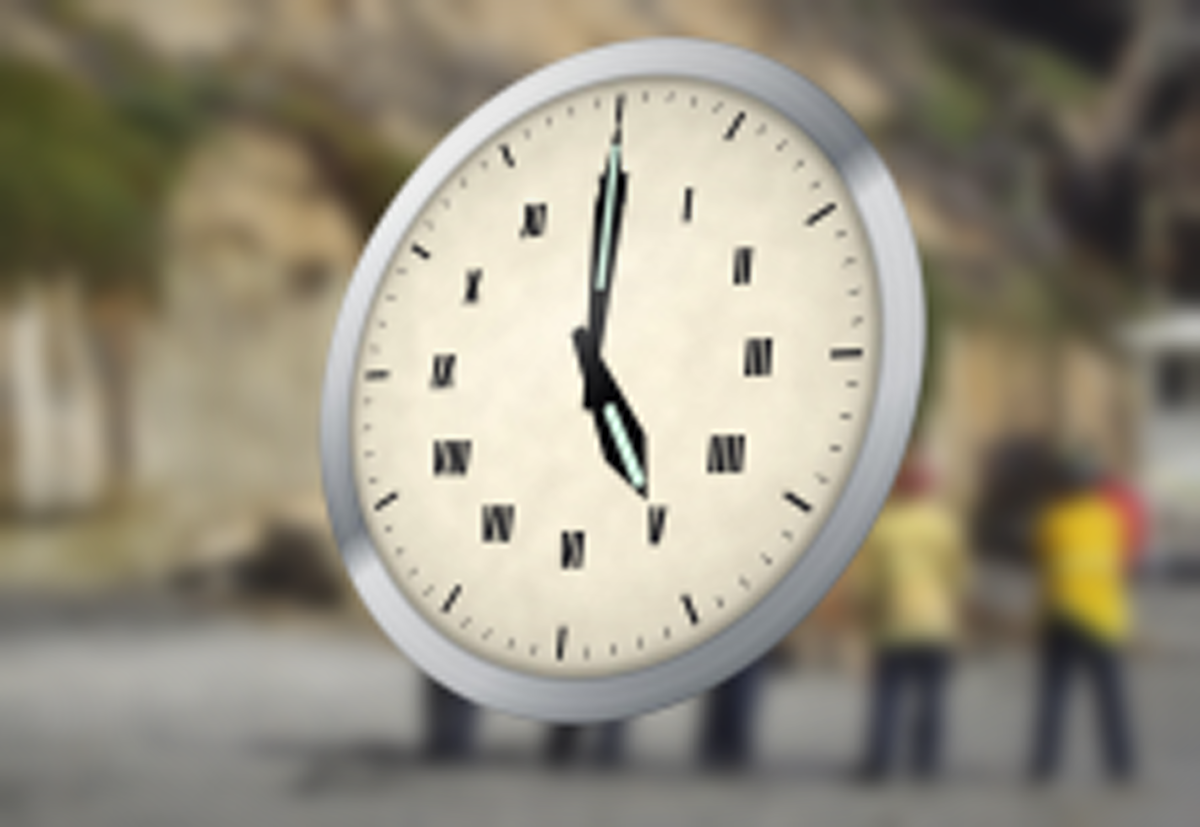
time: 5:00
